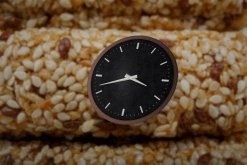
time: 3:42
